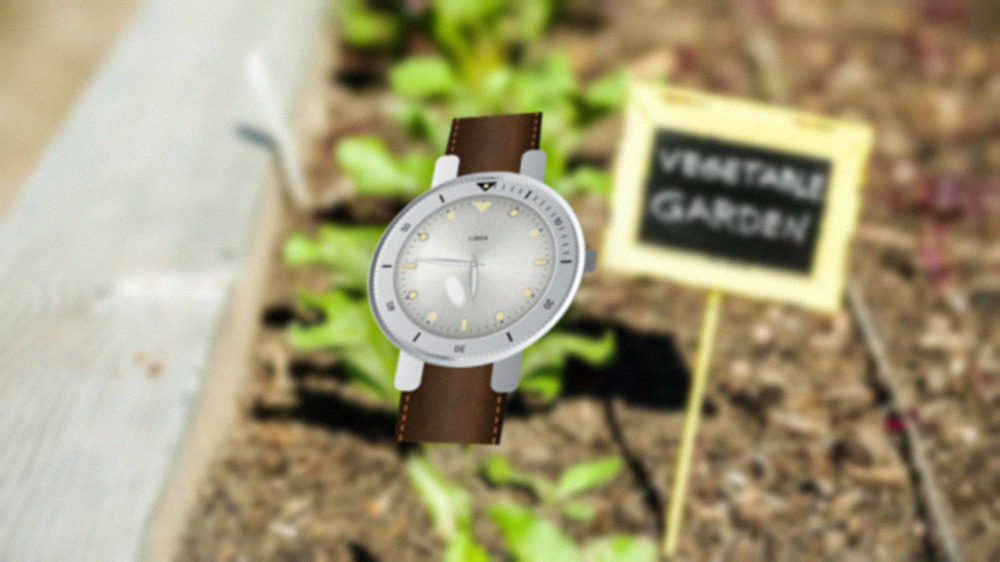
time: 5:46
